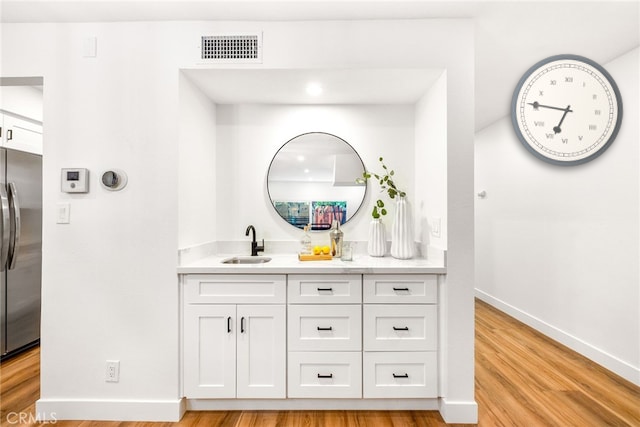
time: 6:46
